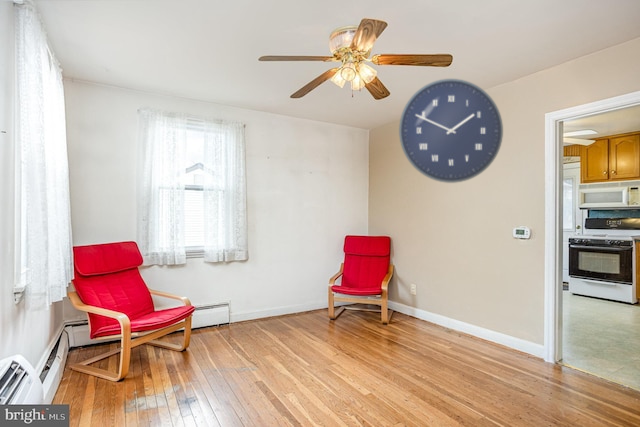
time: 1:49
